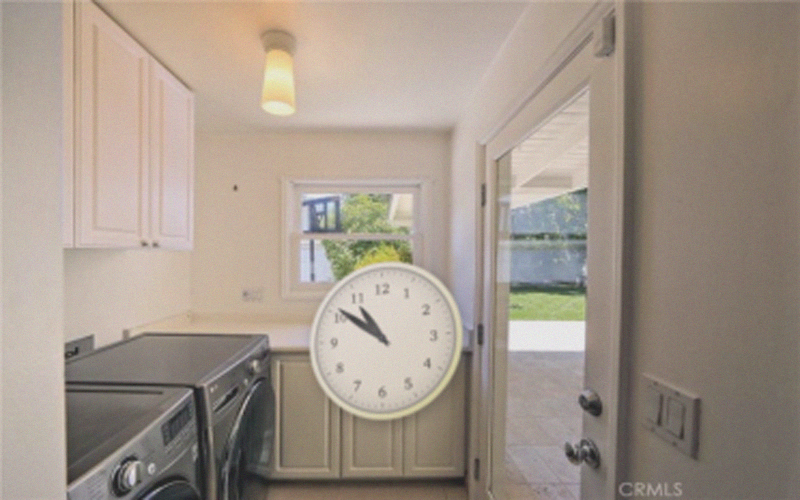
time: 10:51
